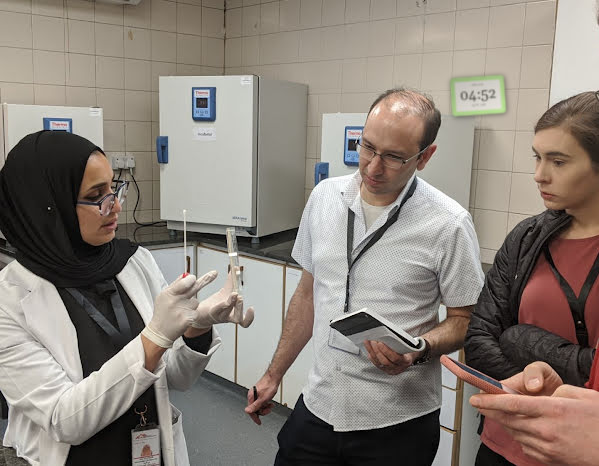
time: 4:52
